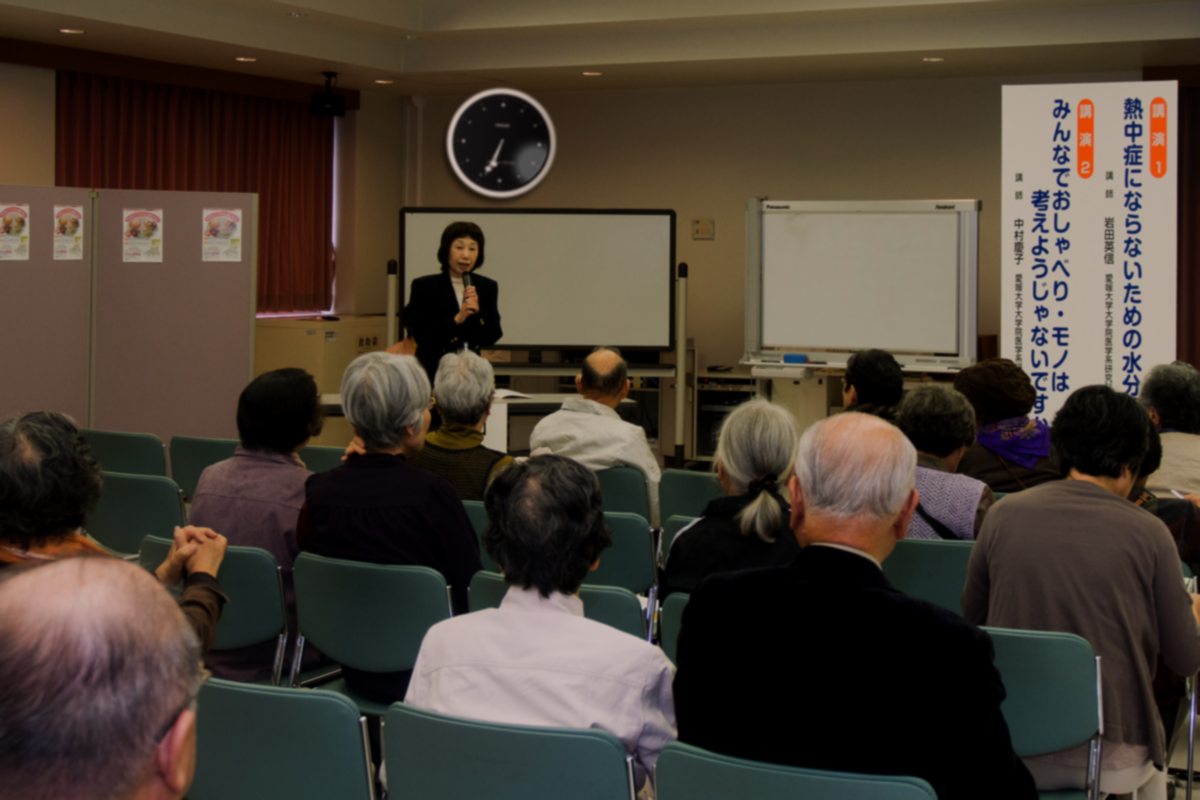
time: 6:34
